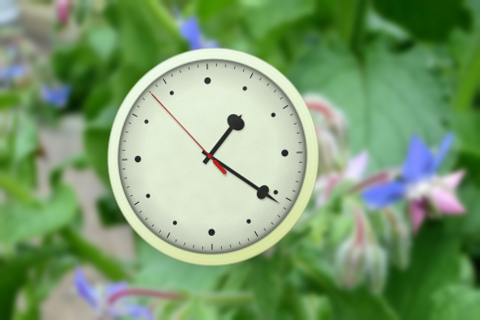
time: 1:20:53
